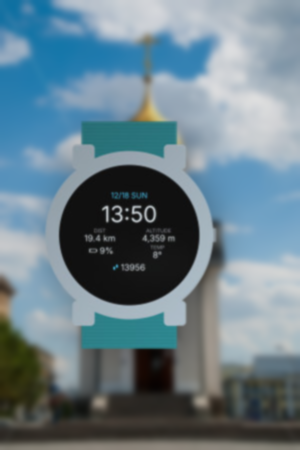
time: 13:50
